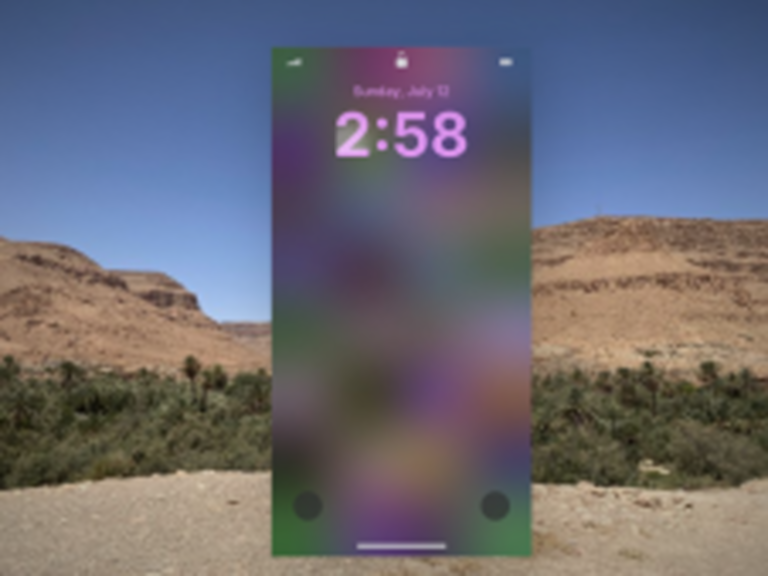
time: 2:58
